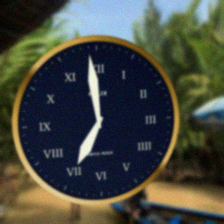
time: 6:59
